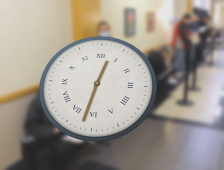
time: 12:32
